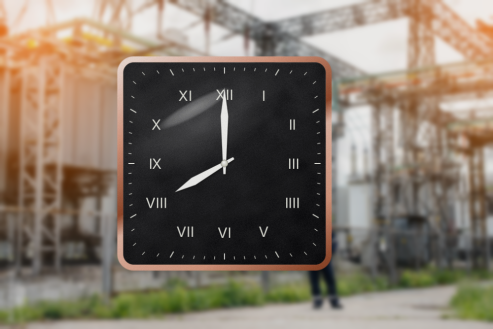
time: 8:00
